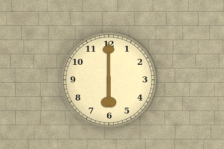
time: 6:00
